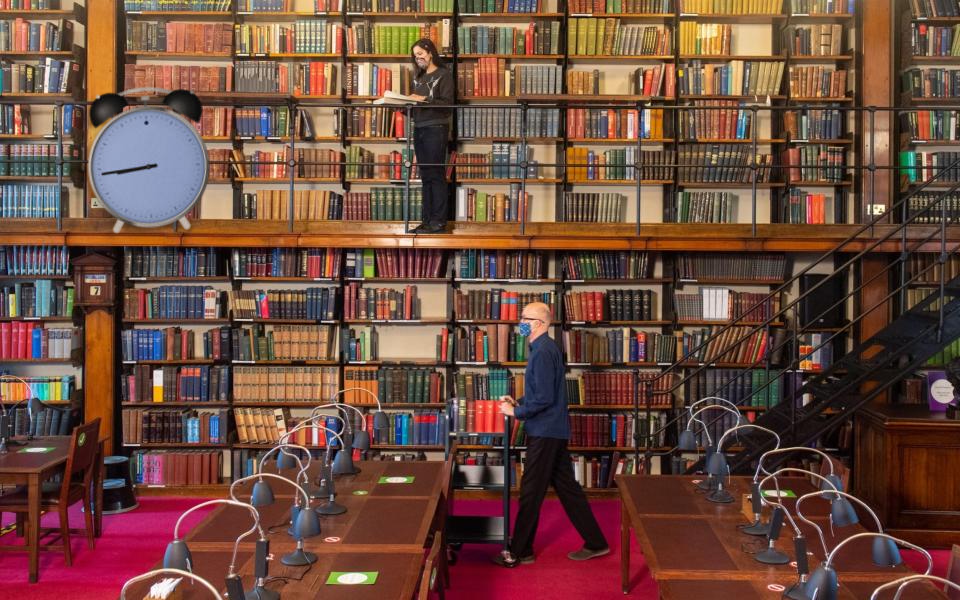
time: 8:44
